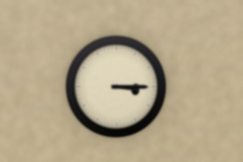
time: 3:15
